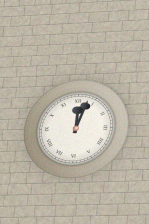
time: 12:03
